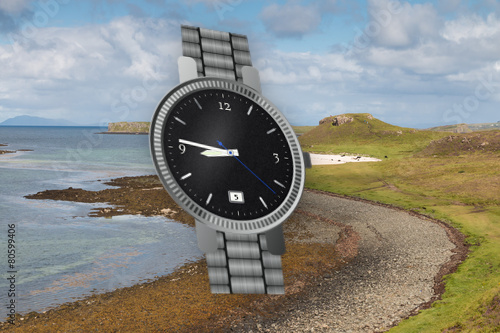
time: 8:46:22
